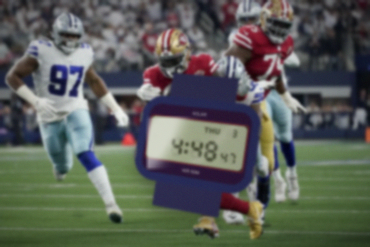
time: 4:48
